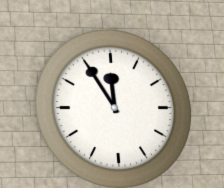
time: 11:55
